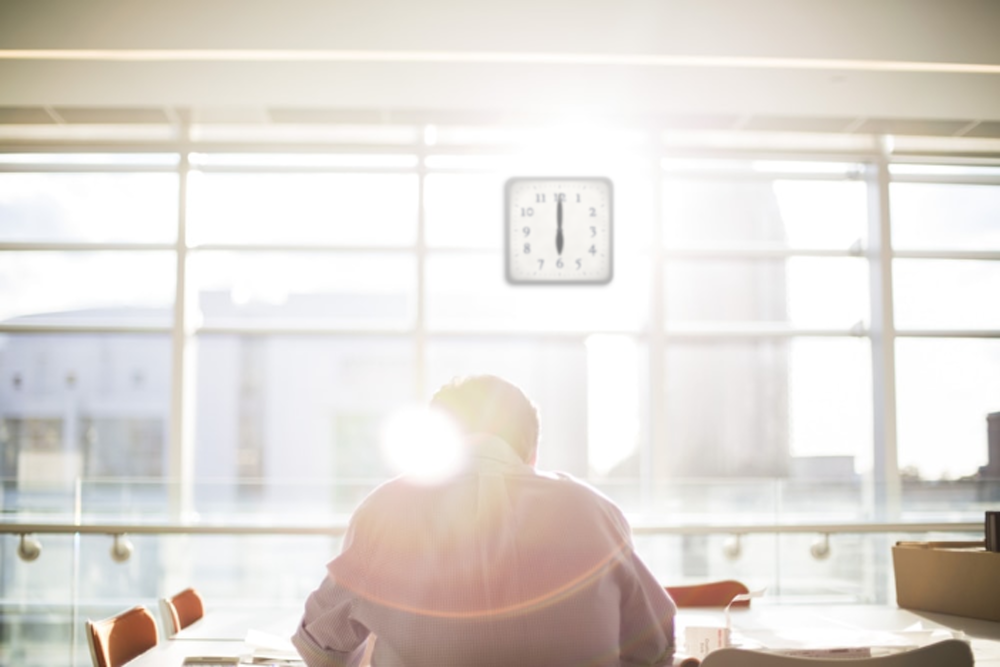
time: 6:00
